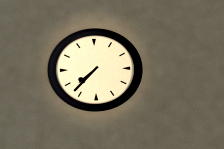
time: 7:37
